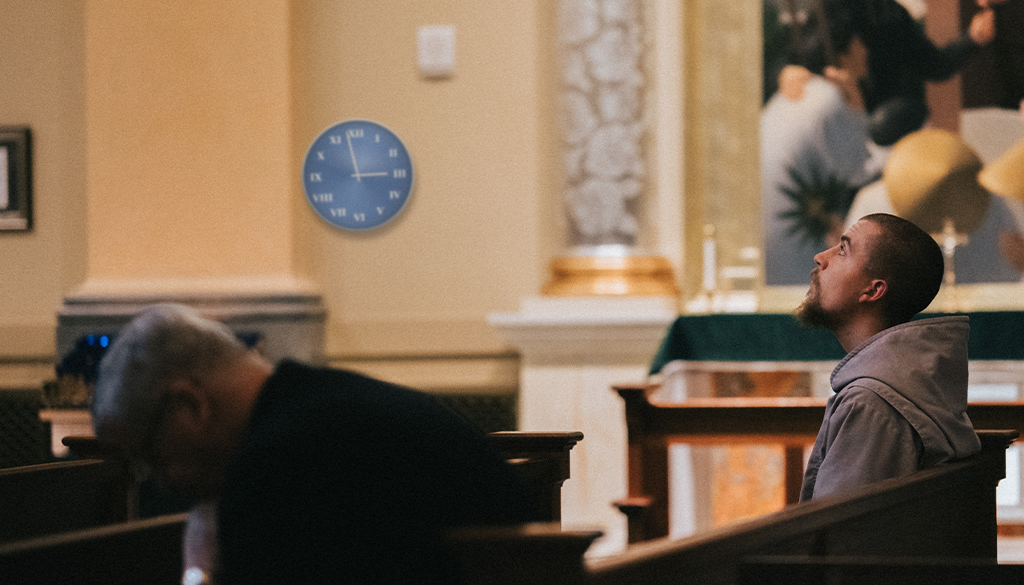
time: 2:58
